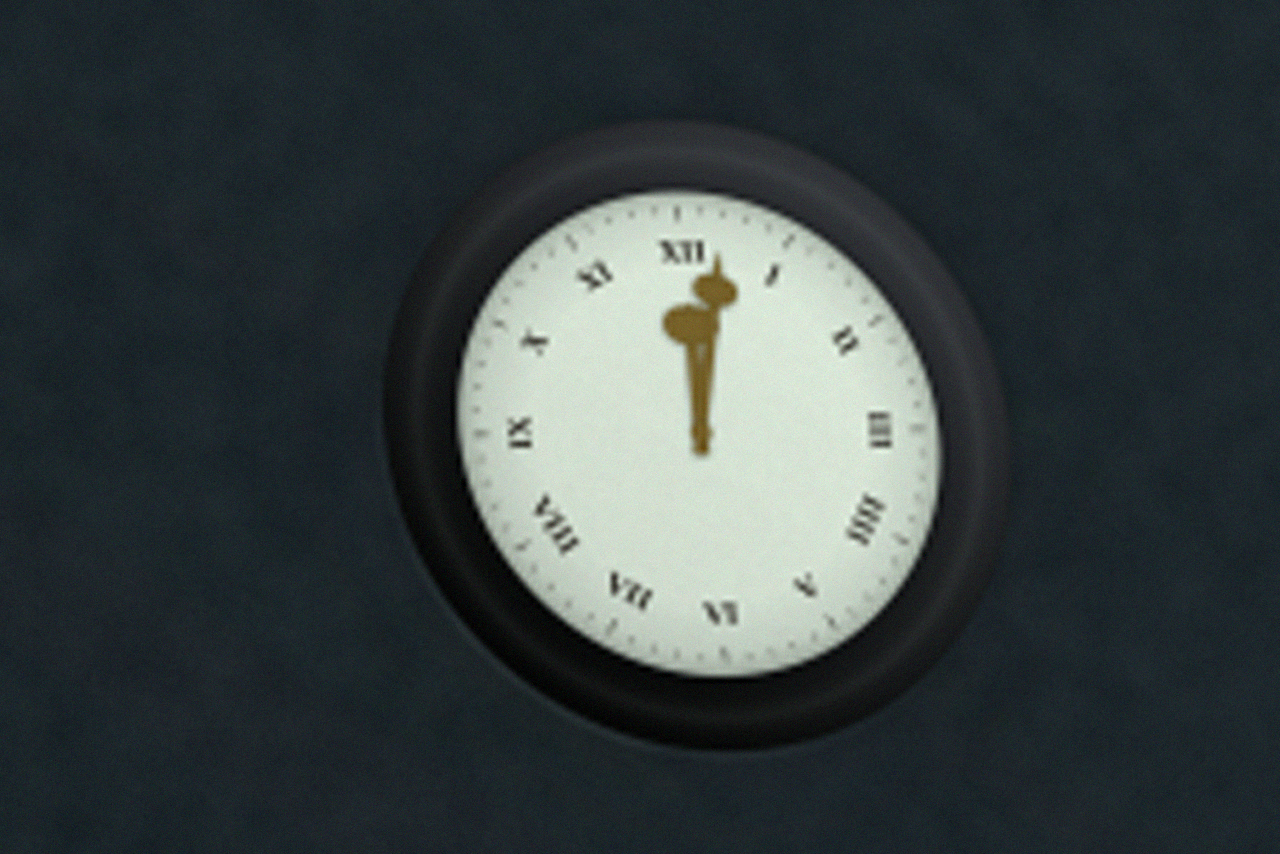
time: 12:02
